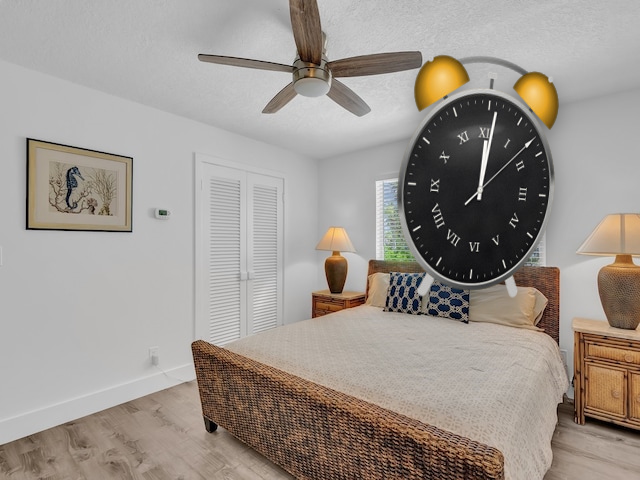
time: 12:01:08
